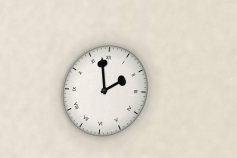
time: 1:58
